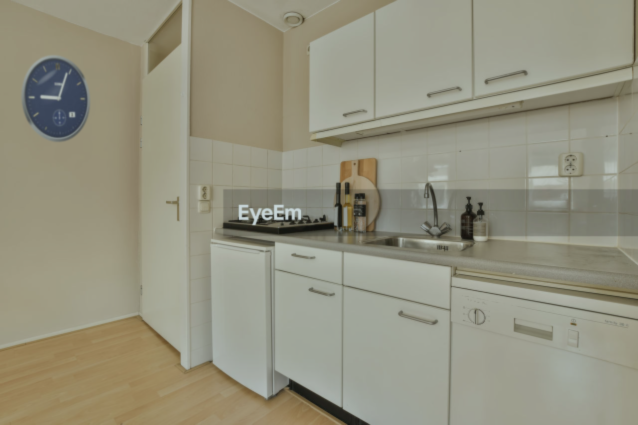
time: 9:04
